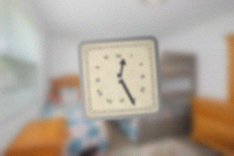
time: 12:26
